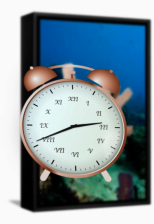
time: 2:41
